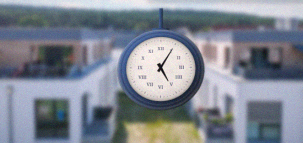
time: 5:05
